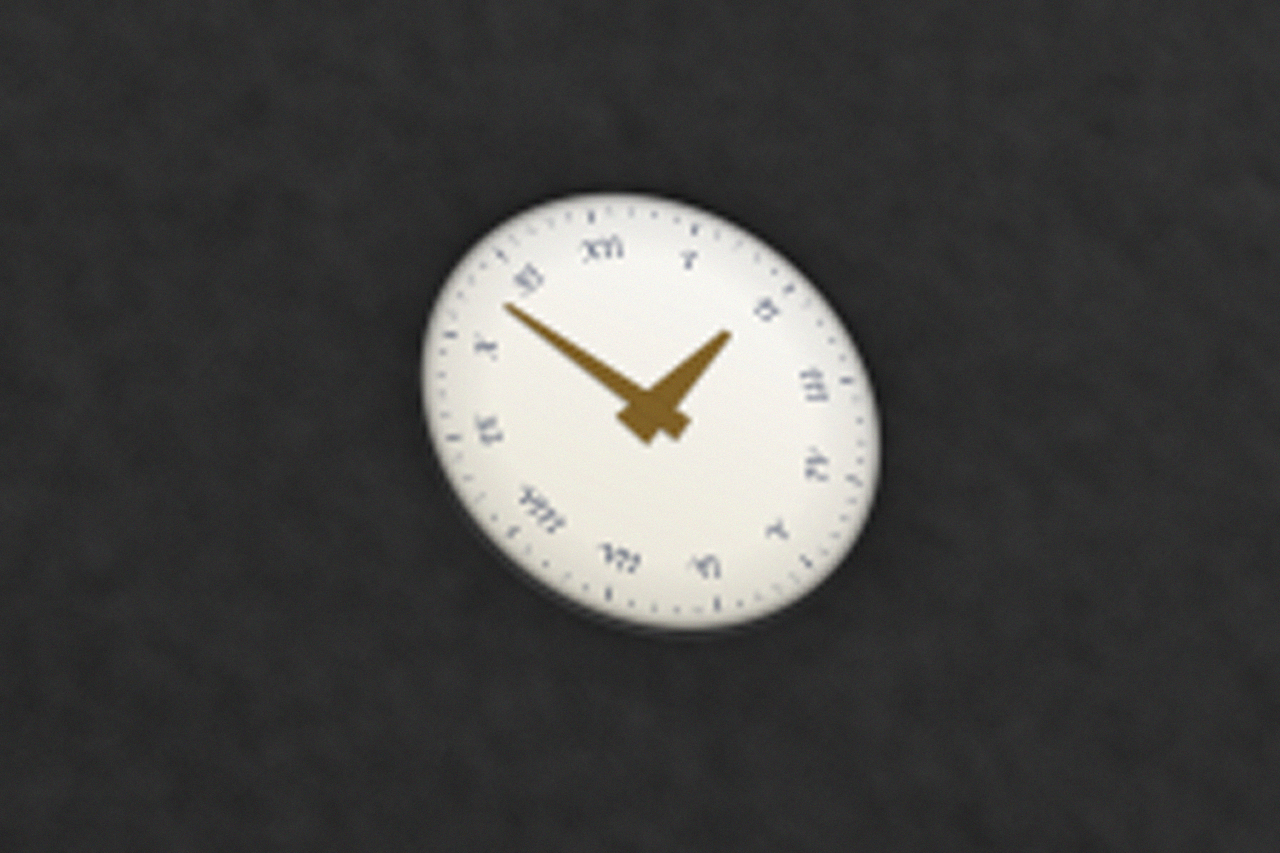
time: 1:53
